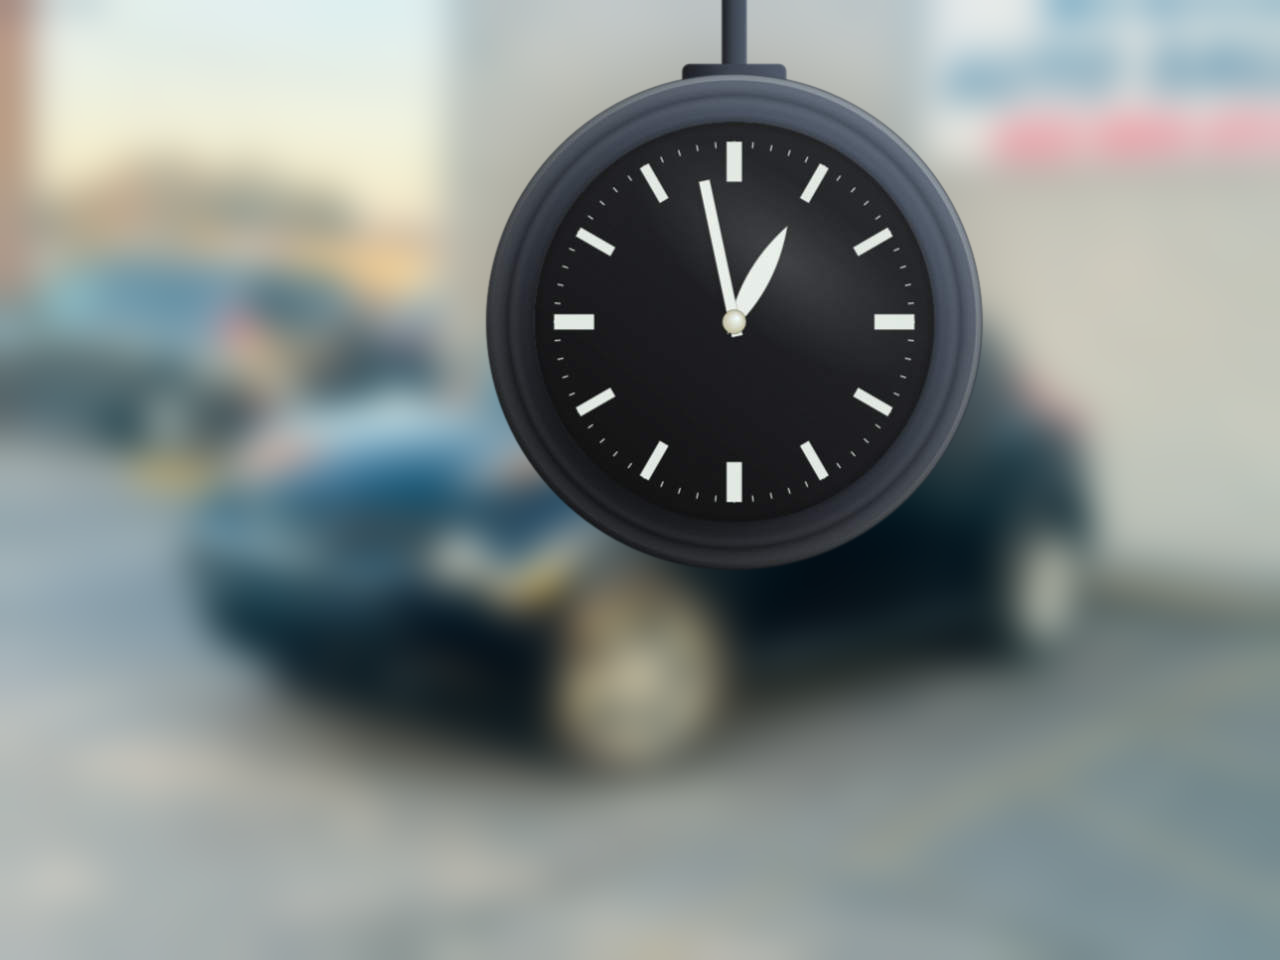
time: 12:58
